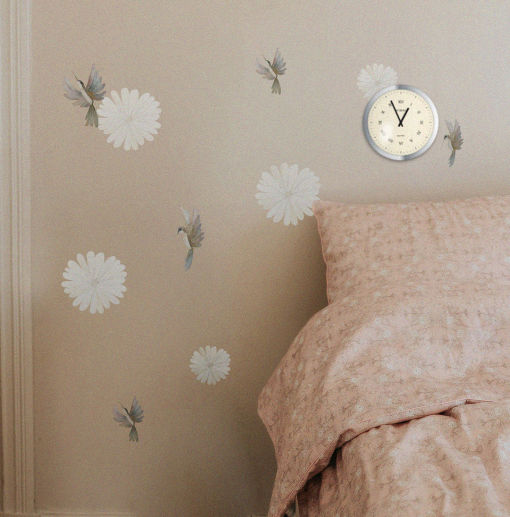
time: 12:56
